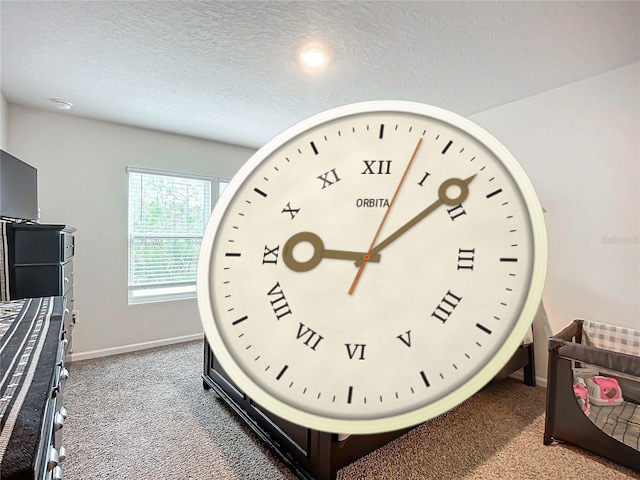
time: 9:08:03
